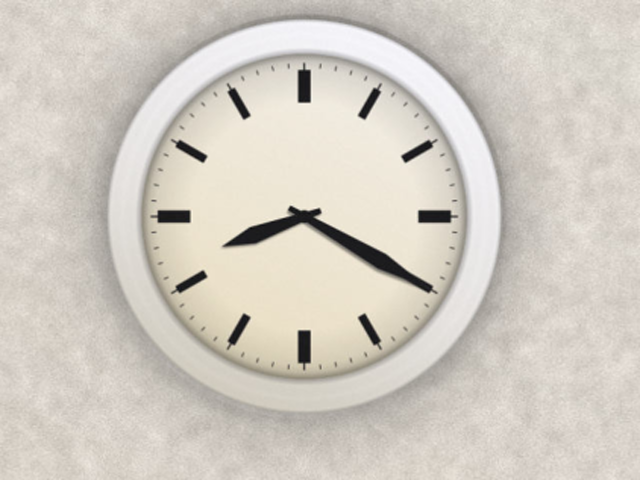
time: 8:20
